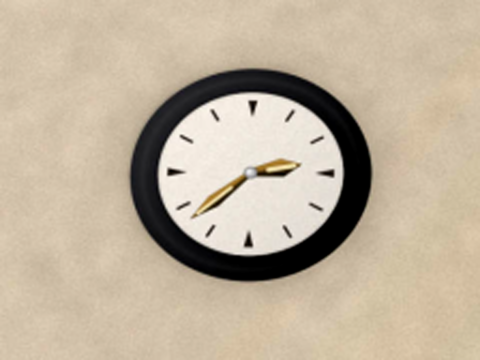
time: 2:38
